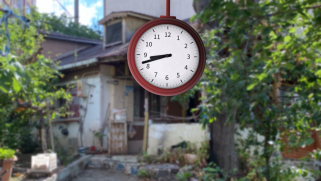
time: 8:42
